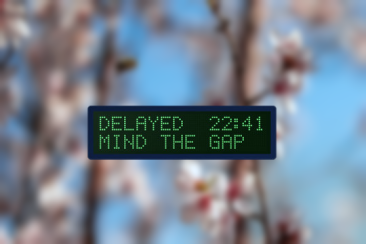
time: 22:41
